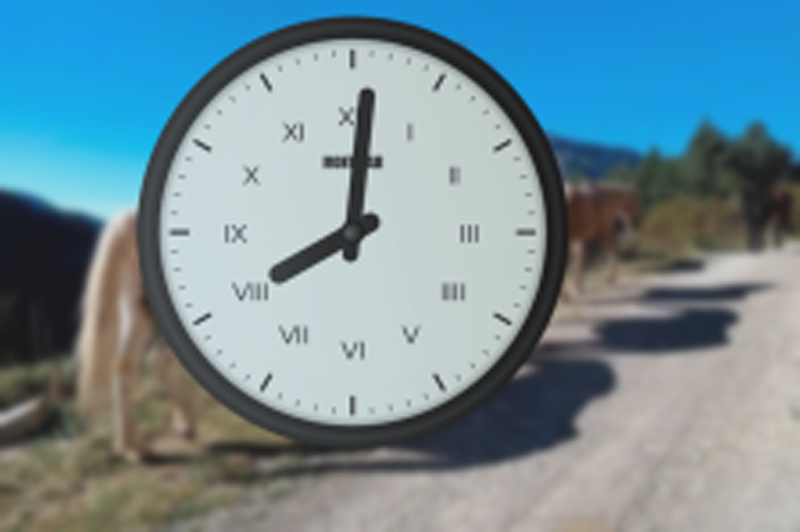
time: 8:01
